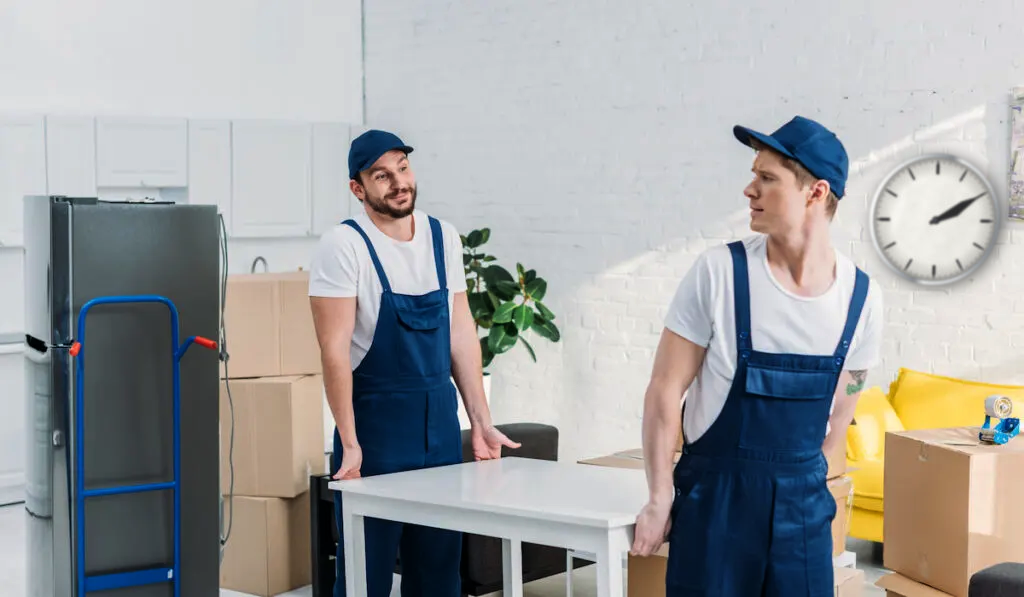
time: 2:10
